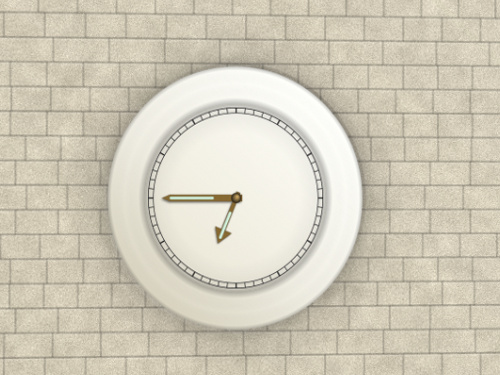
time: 6:45
